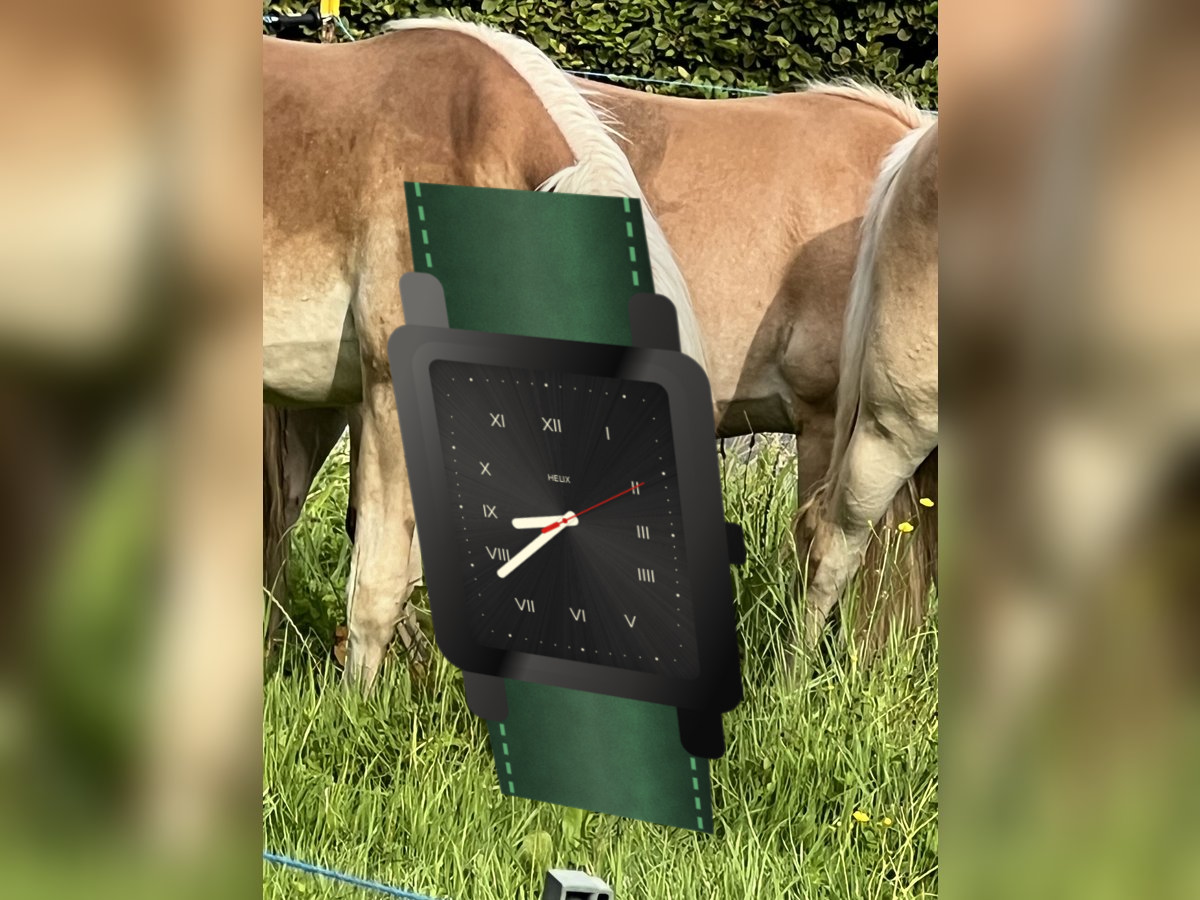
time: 8:38:10
